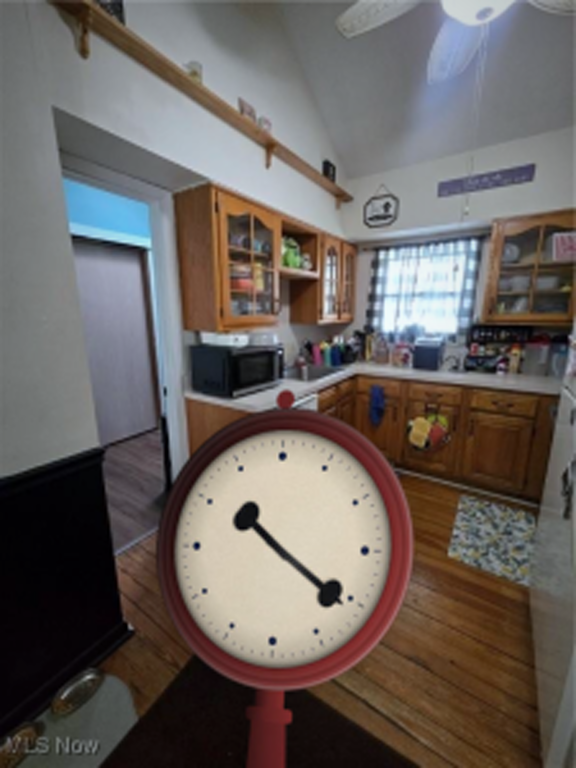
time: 10:21
